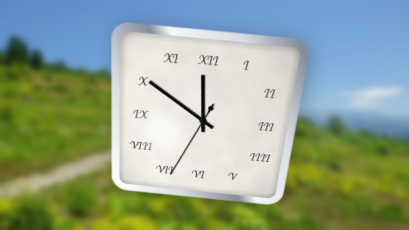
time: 11:50:34
